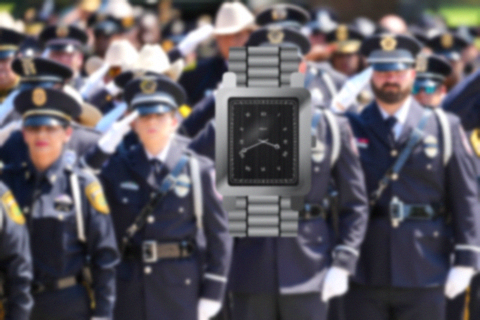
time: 3:41
